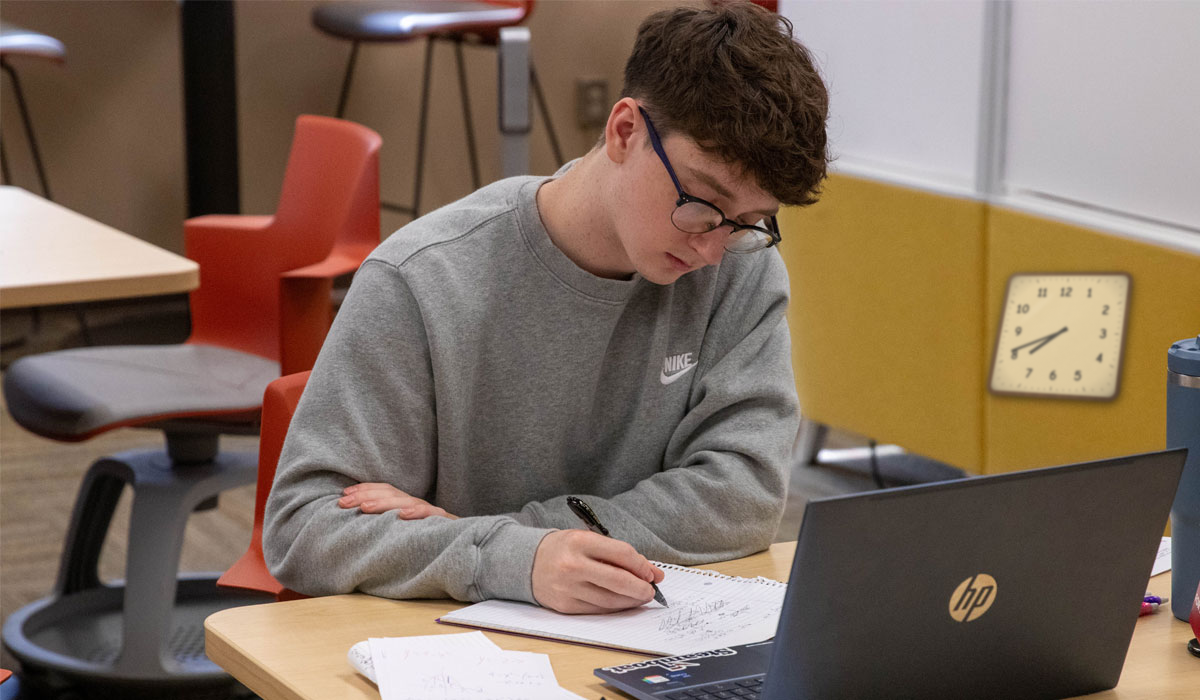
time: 7:41
